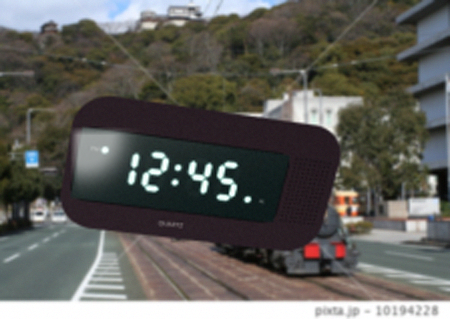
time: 12:45
